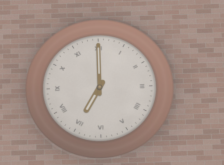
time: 7:00
